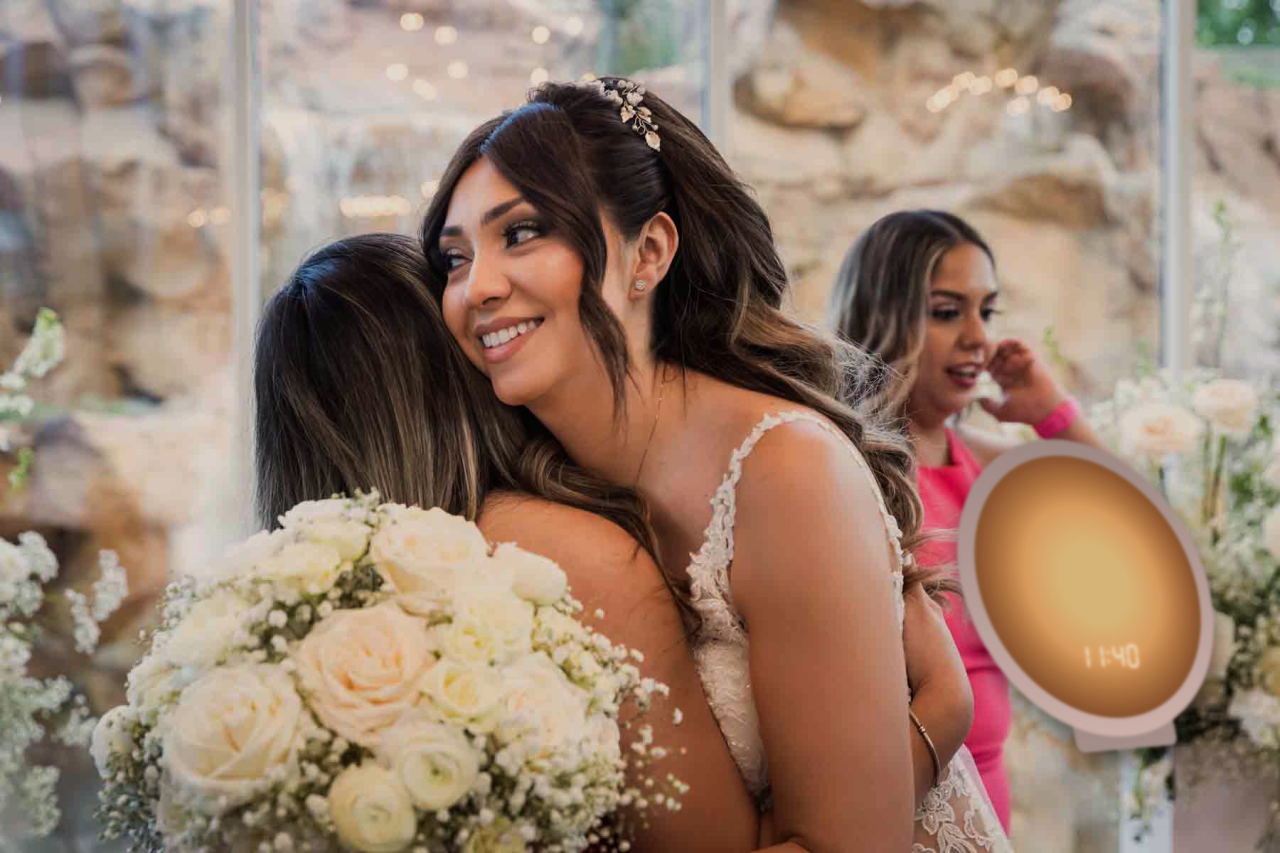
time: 11:40
